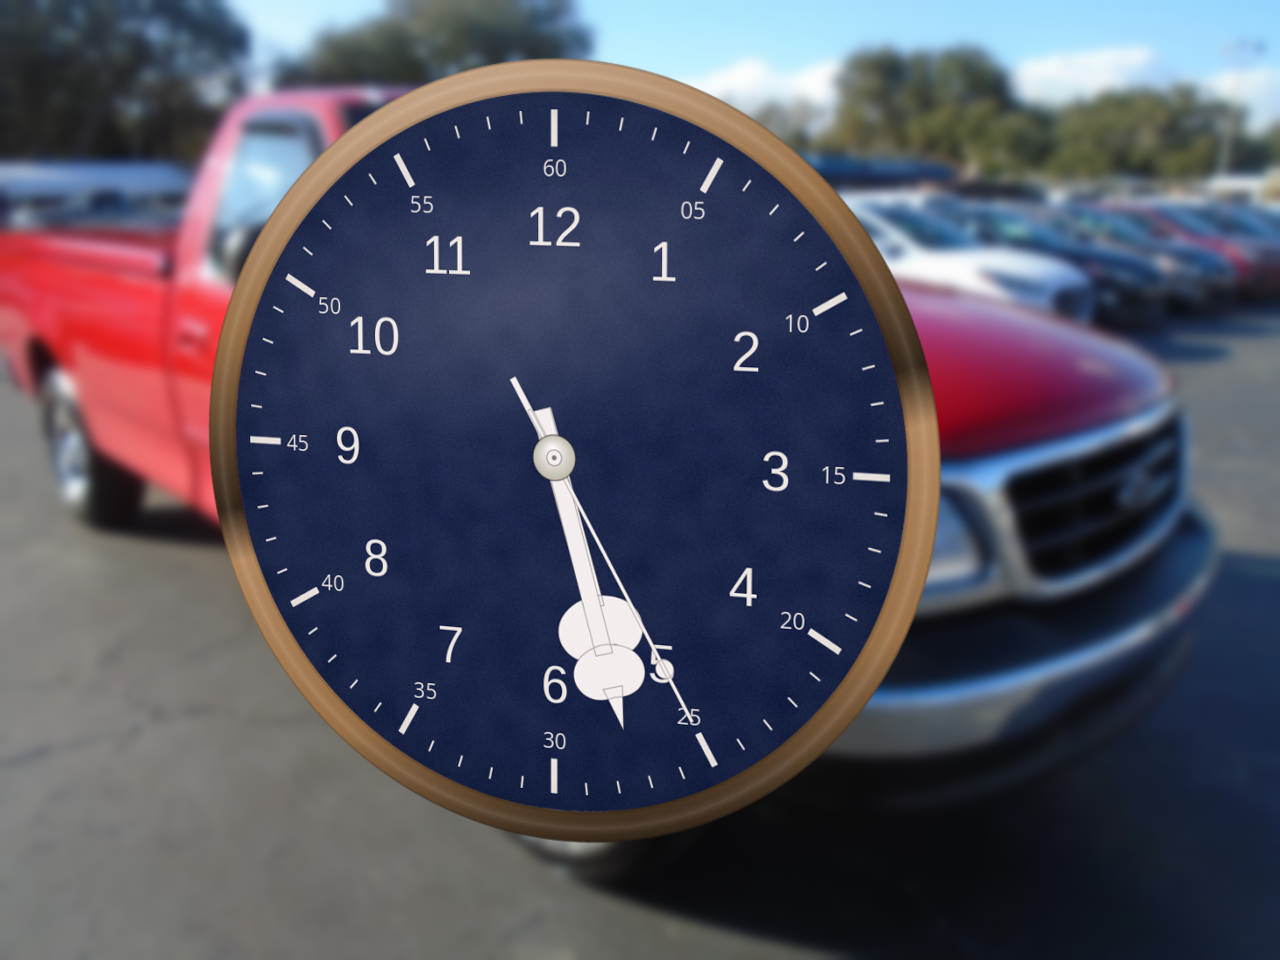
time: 5:27:25
